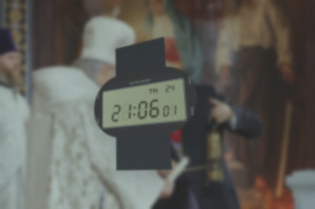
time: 21:06:01
